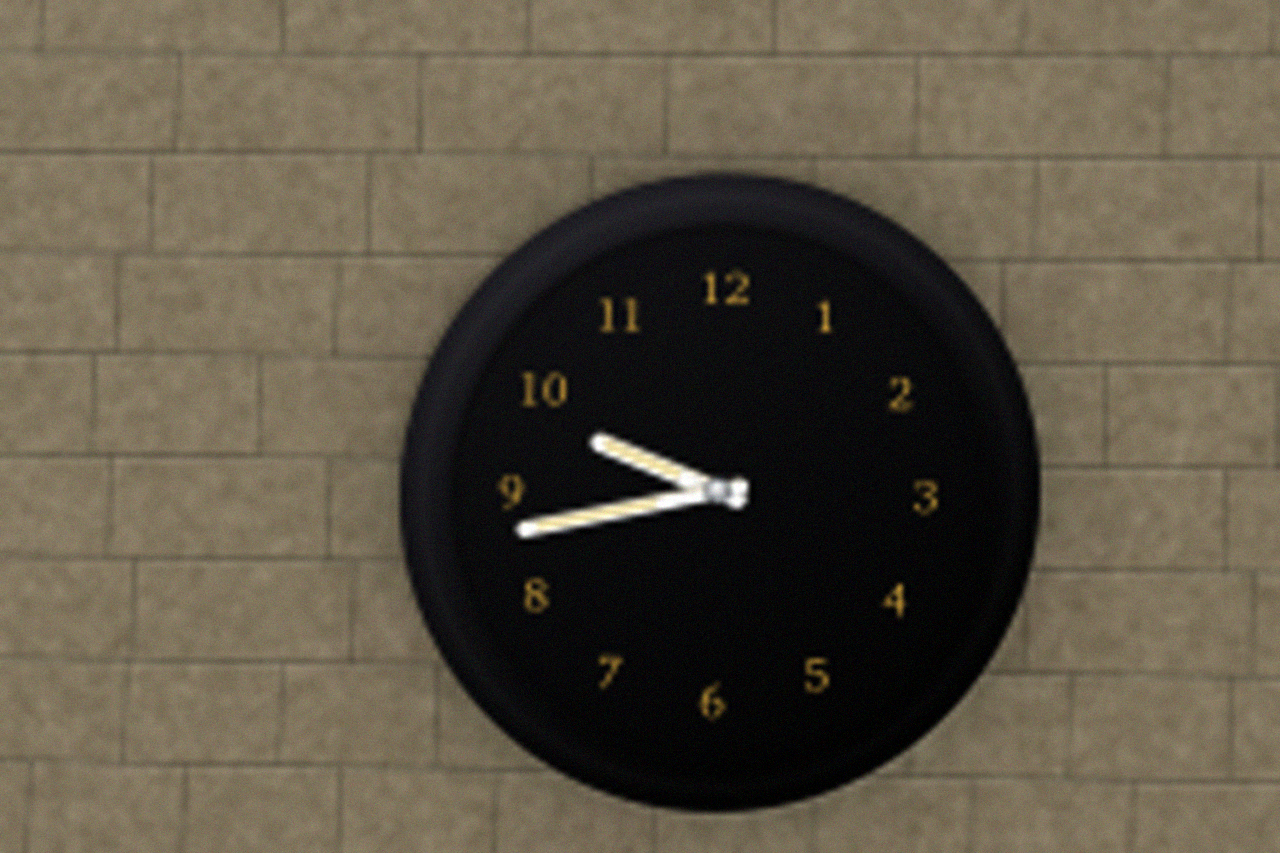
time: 9:43
